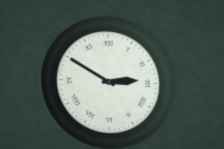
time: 2:50
